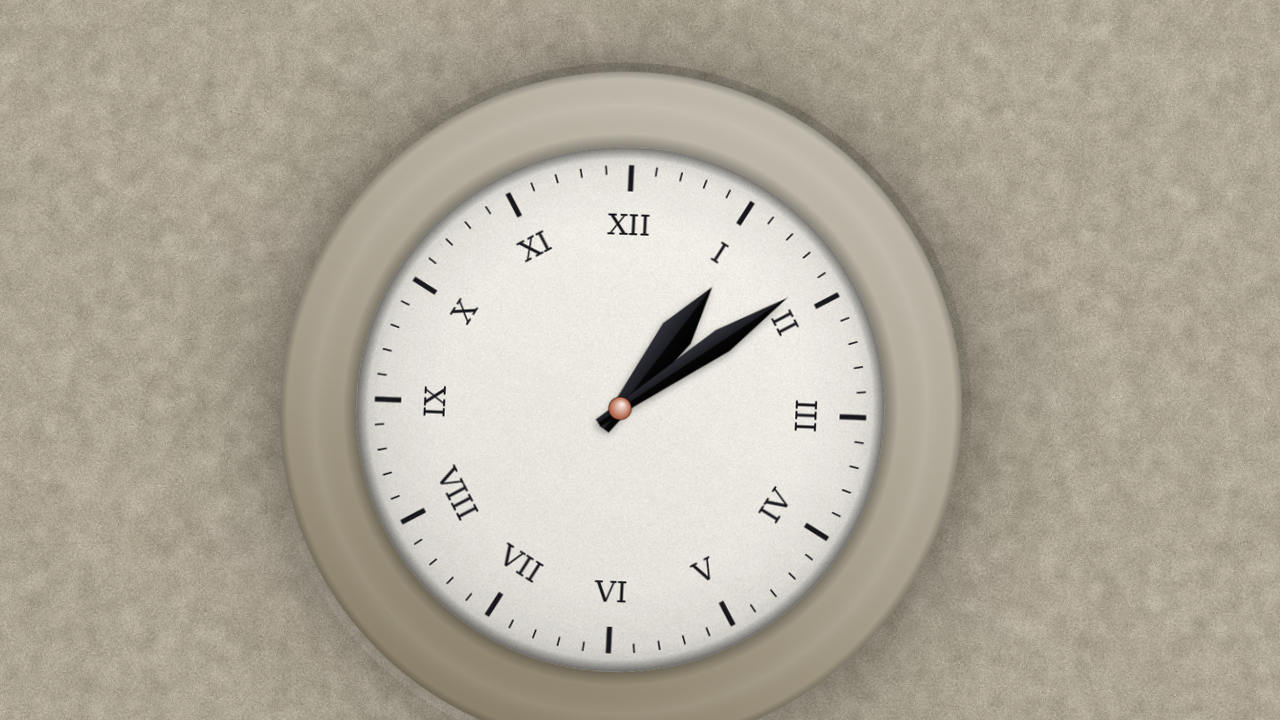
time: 1:09
